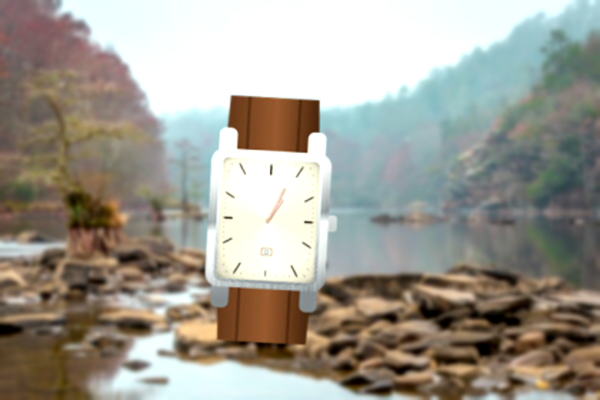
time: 1:04
